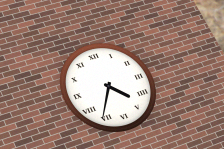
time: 4:36
